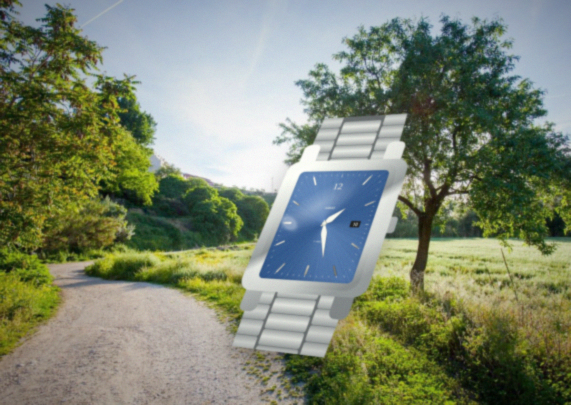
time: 1:27
